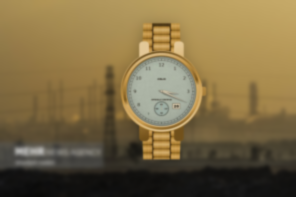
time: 3:19
